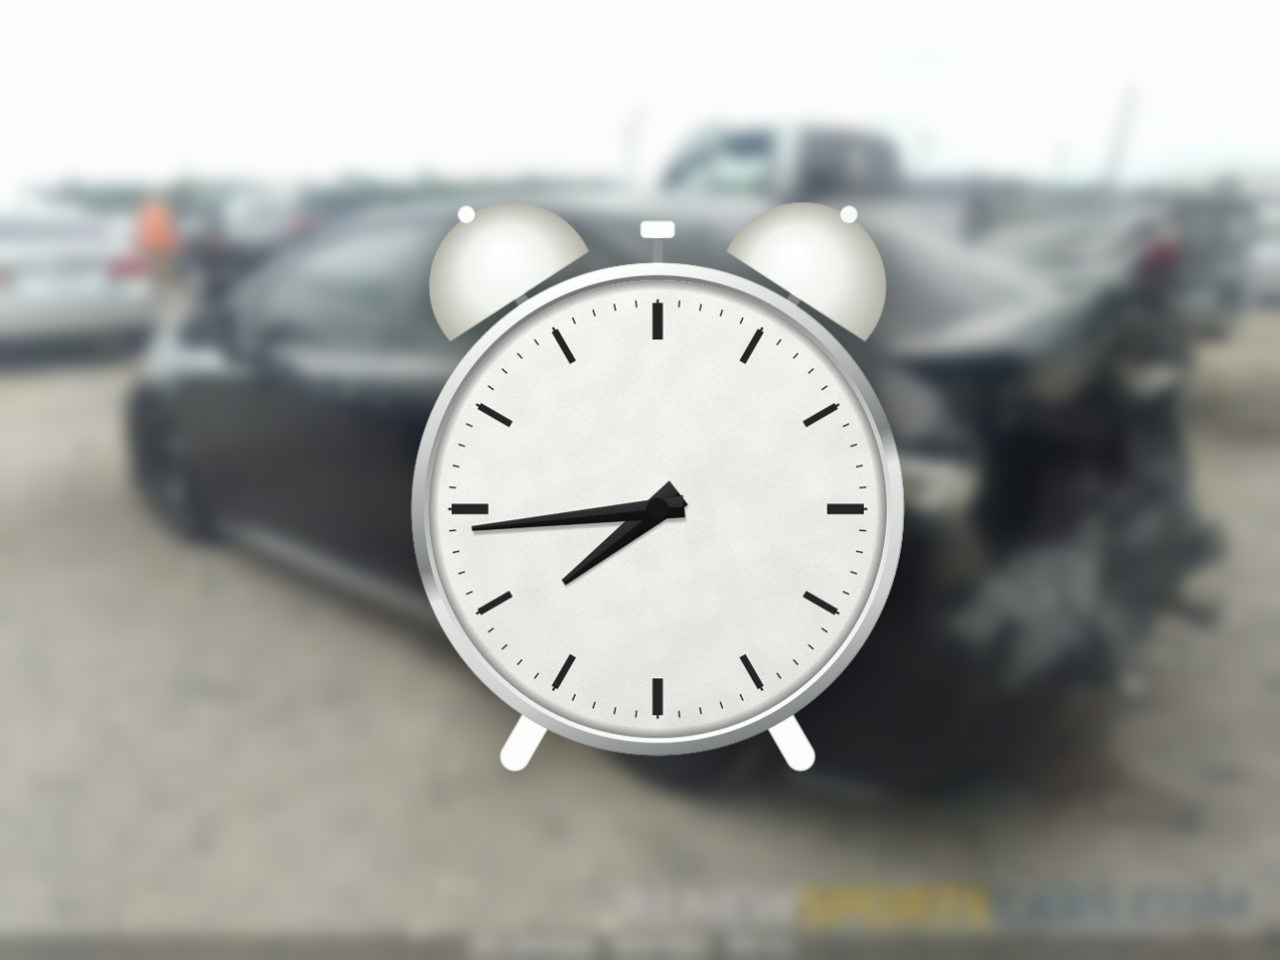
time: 7:44
